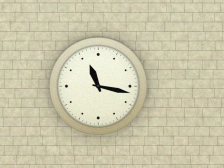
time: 11:17
